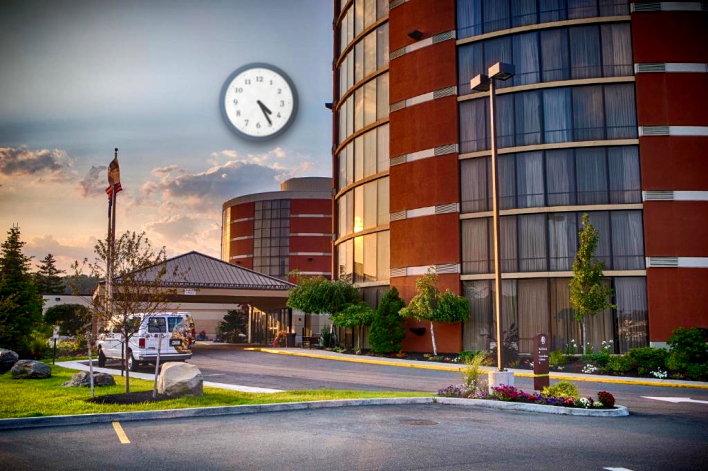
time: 4:25
